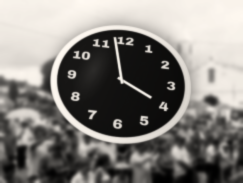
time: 3:58
